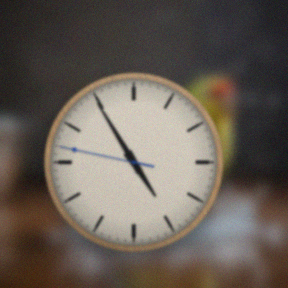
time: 4:54:47
